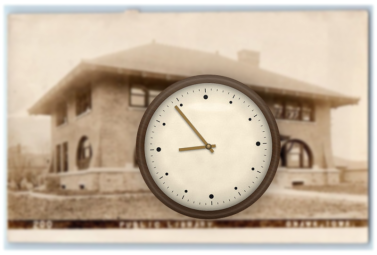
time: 8:54
